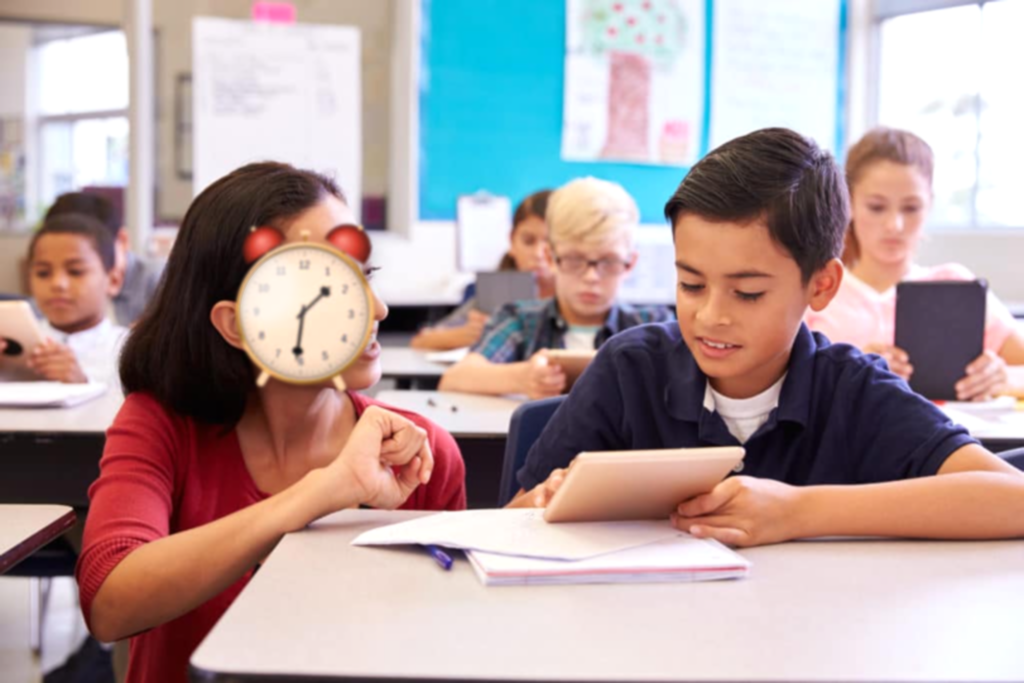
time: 1:31
